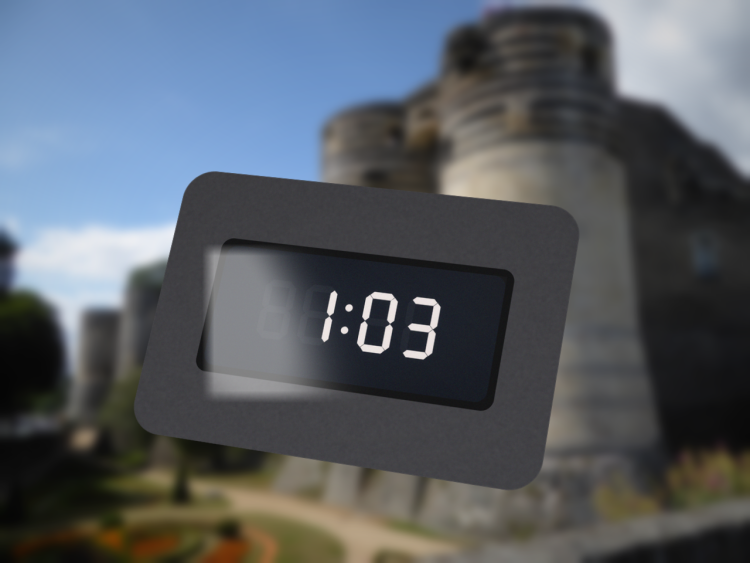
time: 1:03
